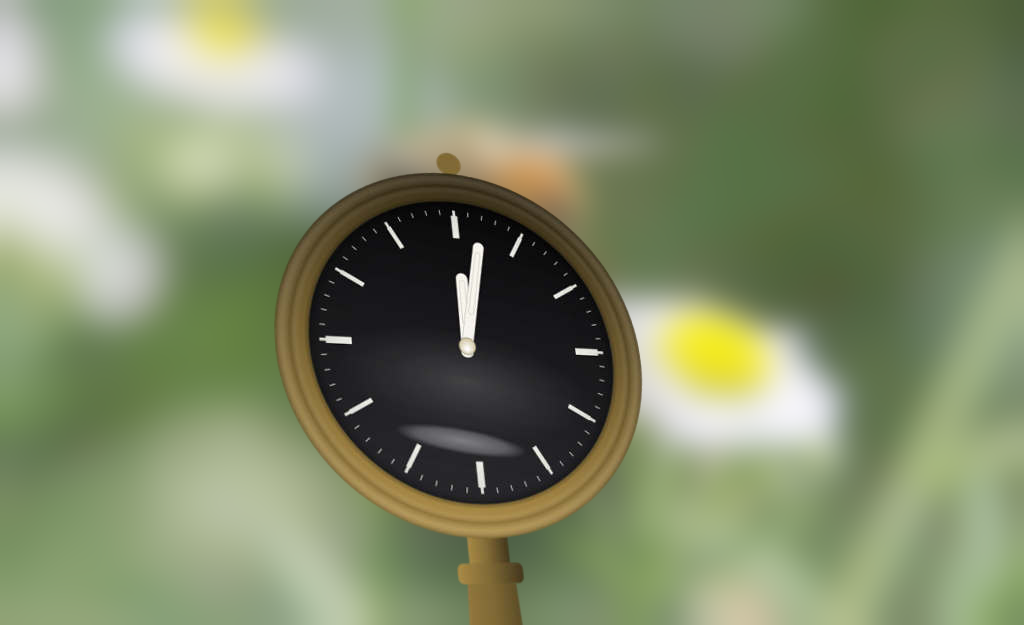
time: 12:02
